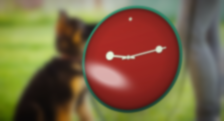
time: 9:13
